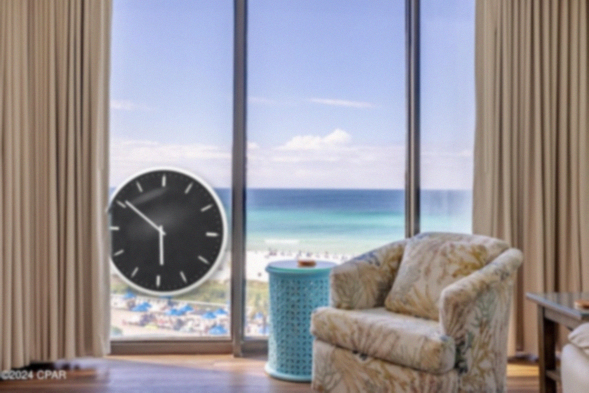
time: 5:51
